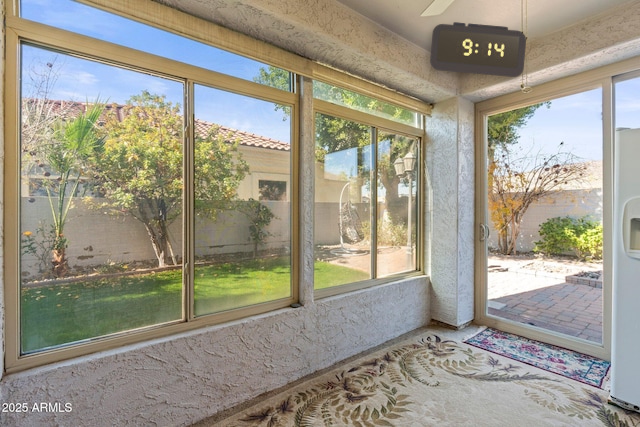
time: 9:14
